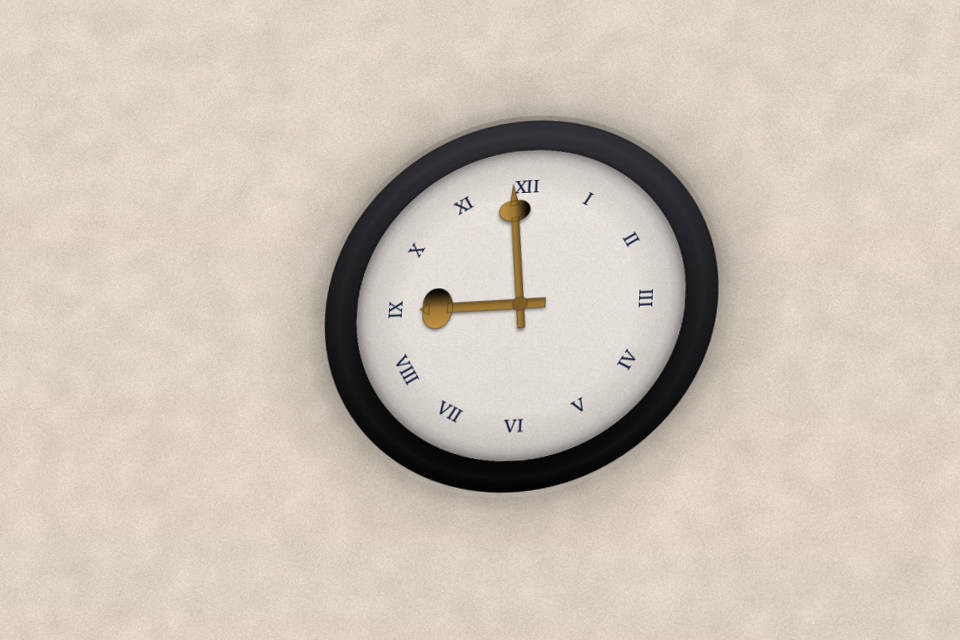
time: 8:59
